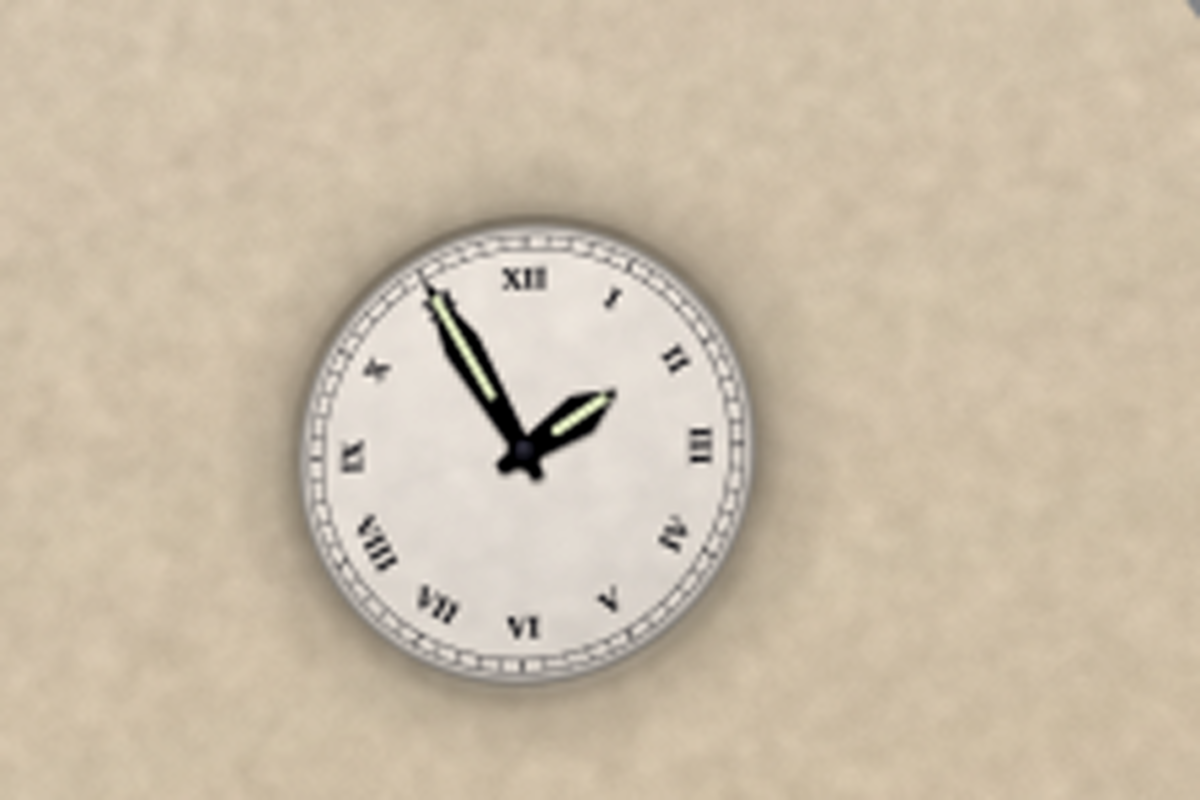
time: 1:55
